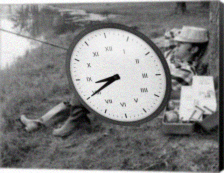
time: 8:40
